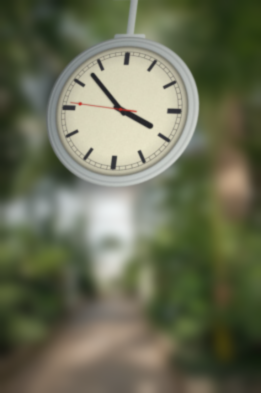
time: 3:52:46
